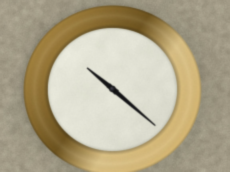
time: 10:22
